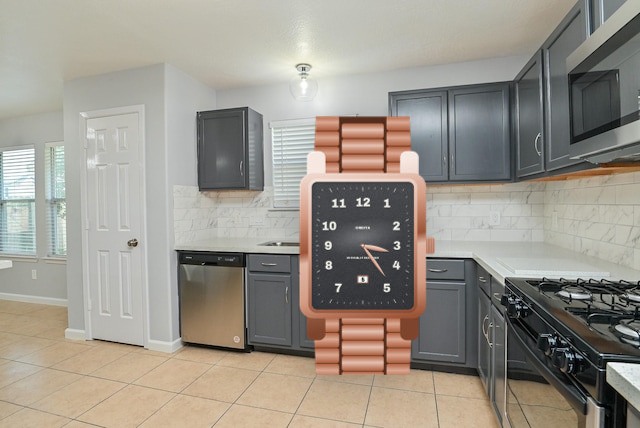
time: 3:24
